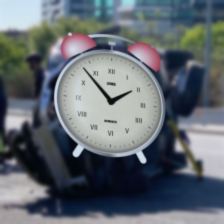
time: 1:53
